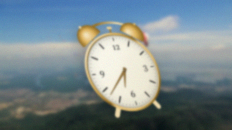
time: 6:38
